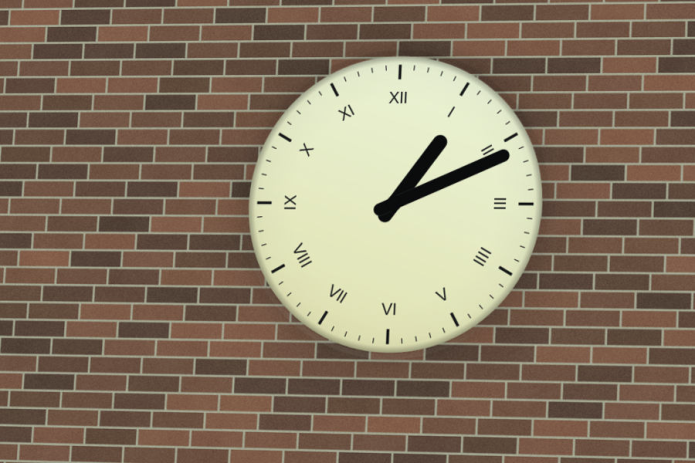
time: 1:11
